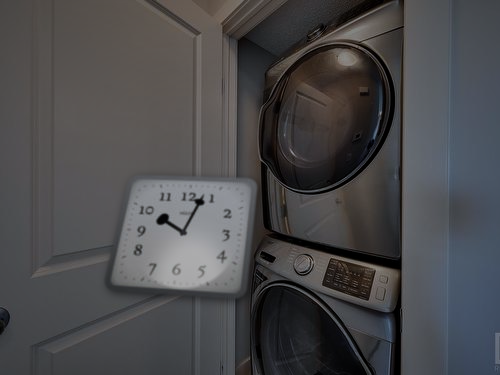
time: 10:03
